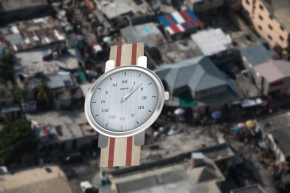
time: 1:08
